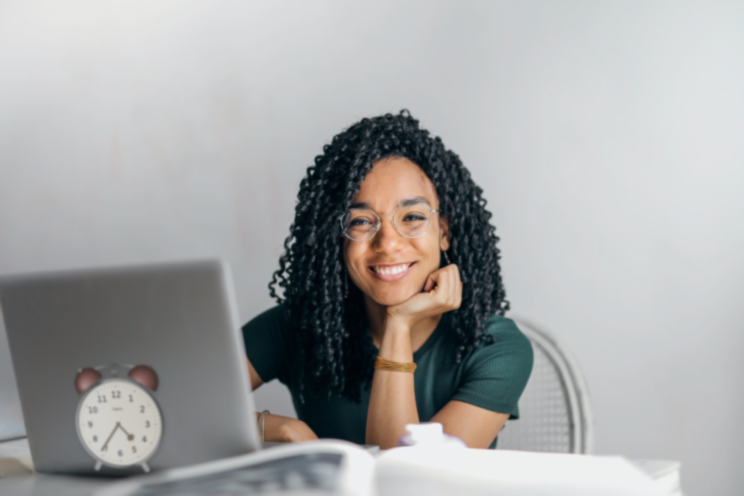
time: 4:36
